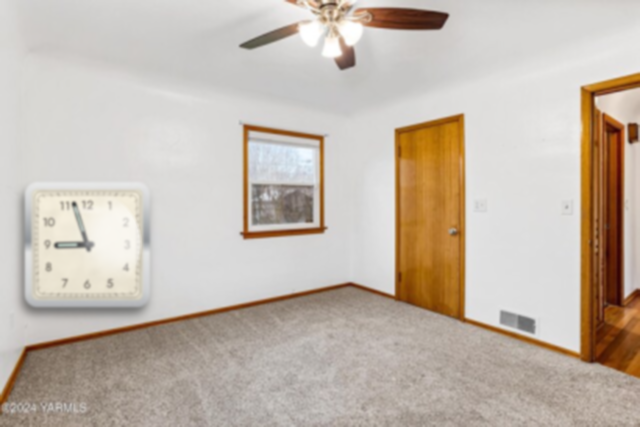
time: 8:57
